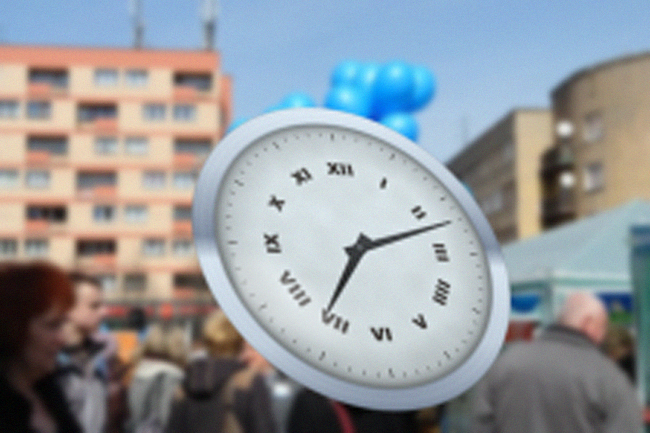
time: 7:12
